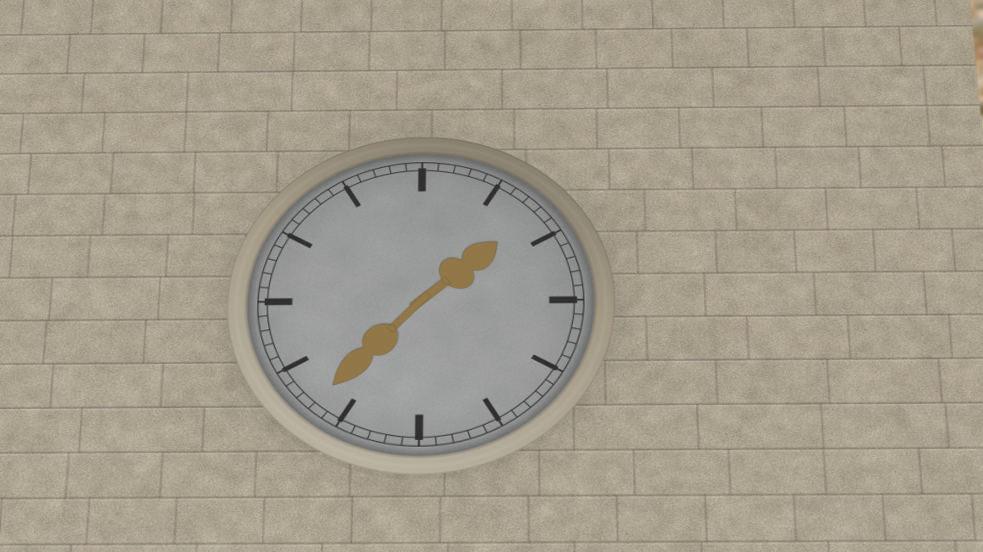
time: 1:37
